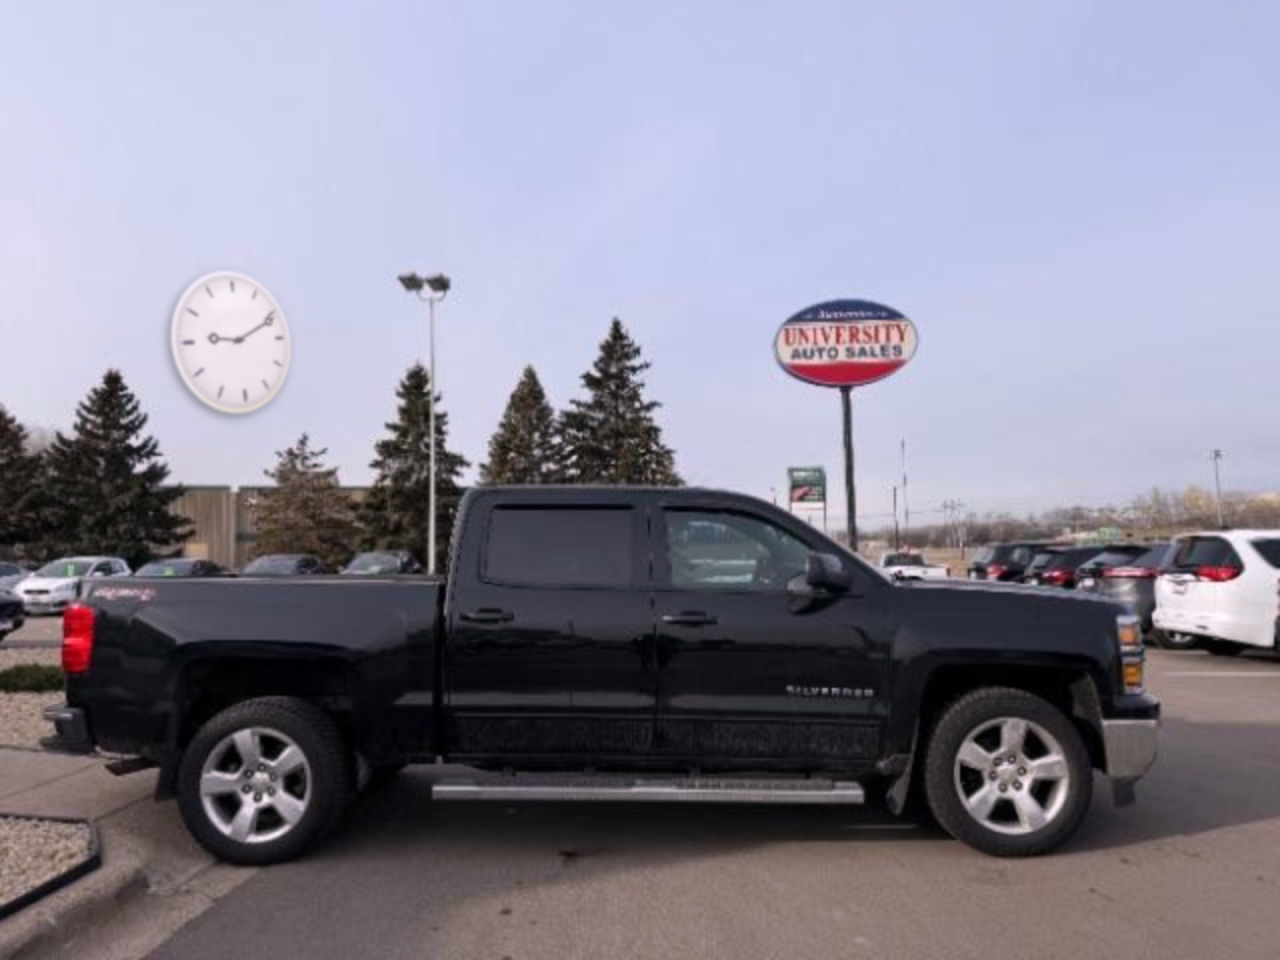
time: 9:11
